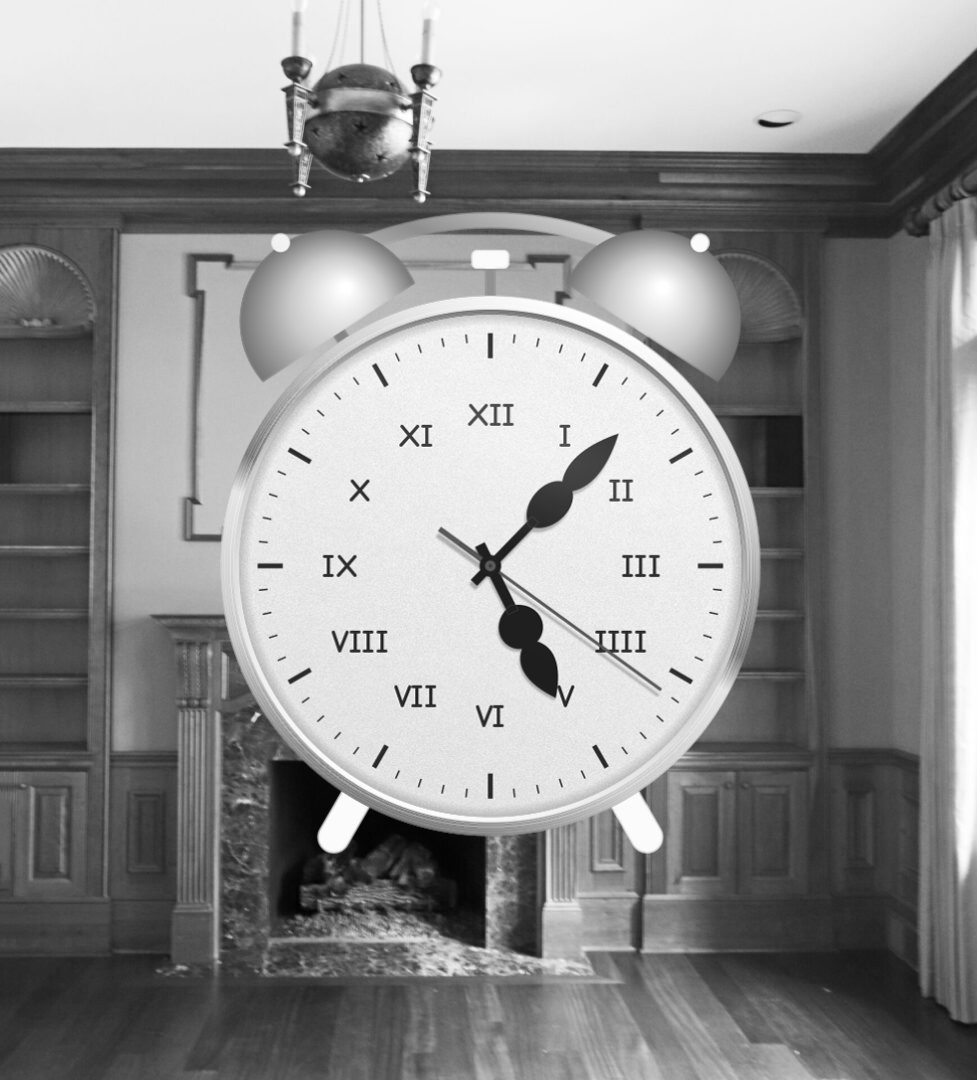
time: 5:07:21
